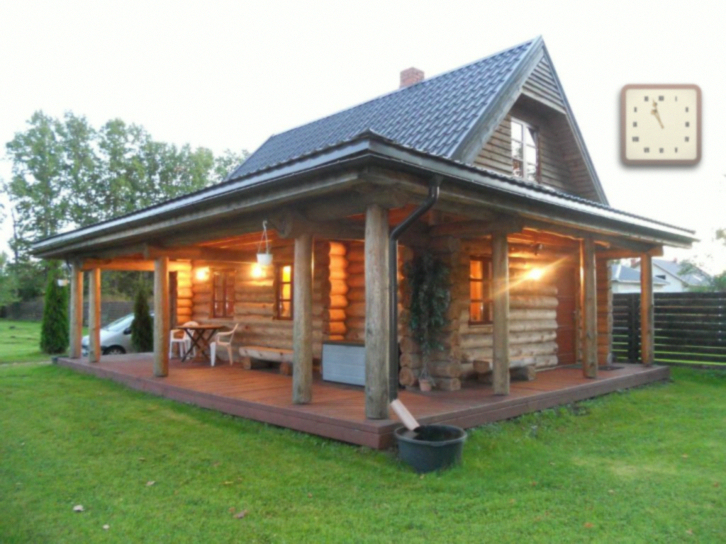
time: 10:57
